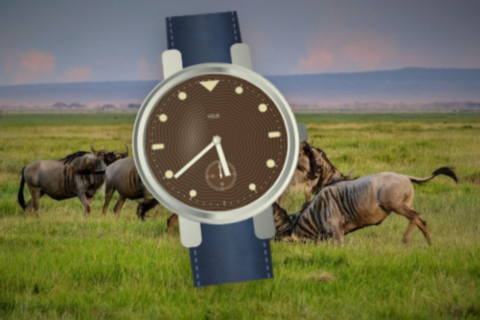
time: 5:39
